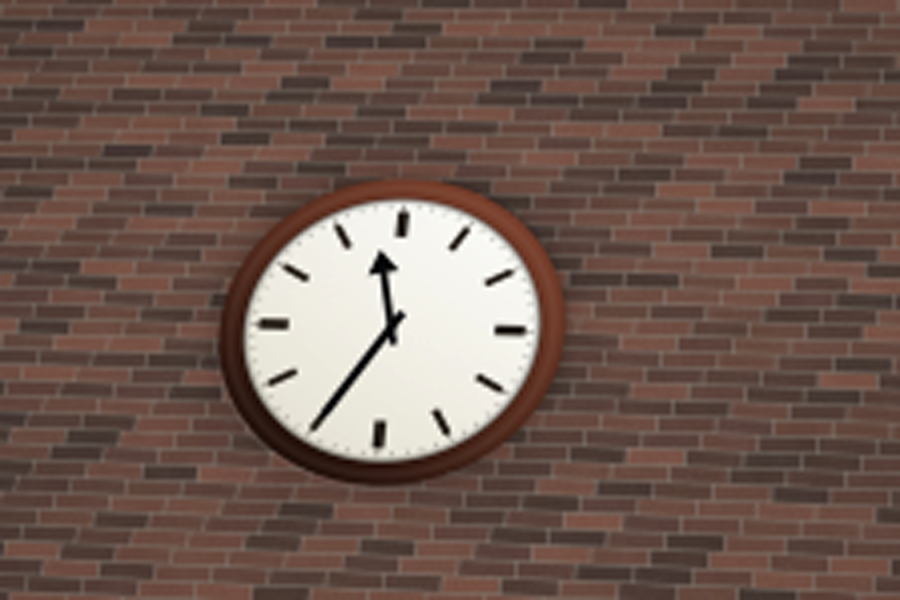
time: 11:35
